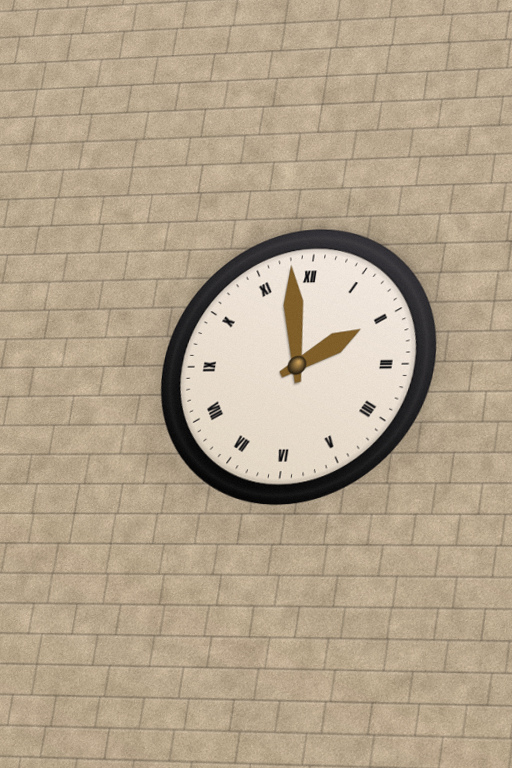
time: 1:58
